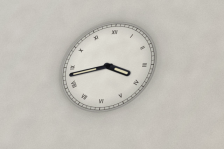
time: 3:43
